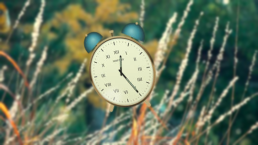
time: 12:25
